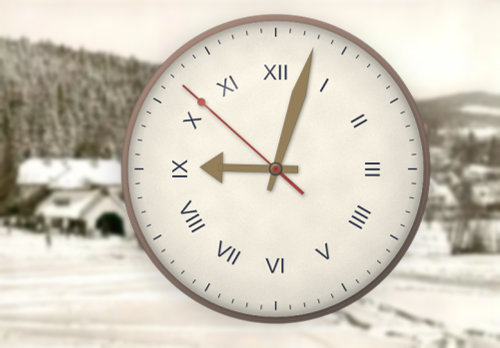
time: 9:02:52
